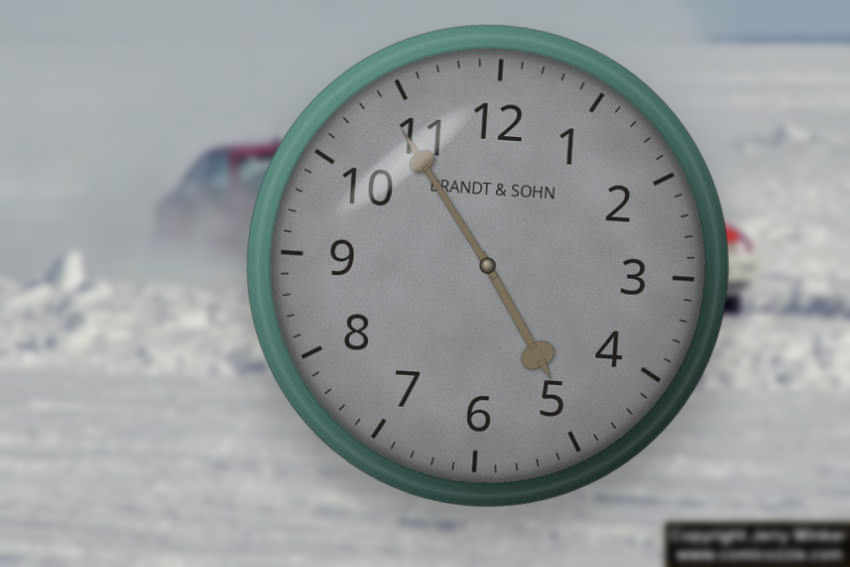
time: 4:54
